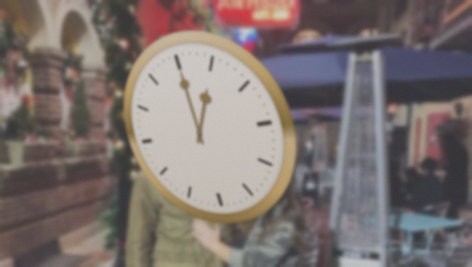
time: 1:00
